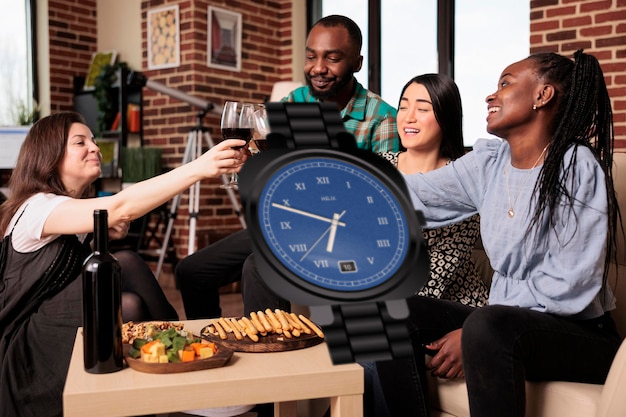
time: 6:48:38
